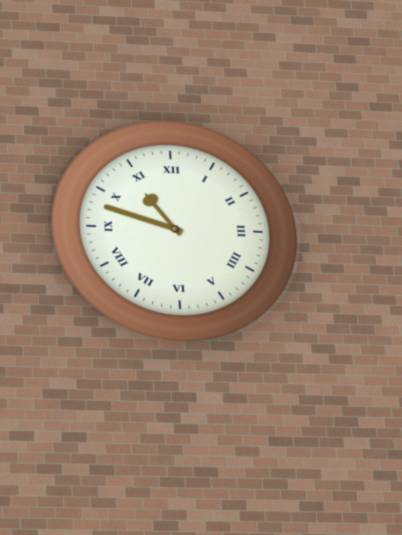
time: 10:48
